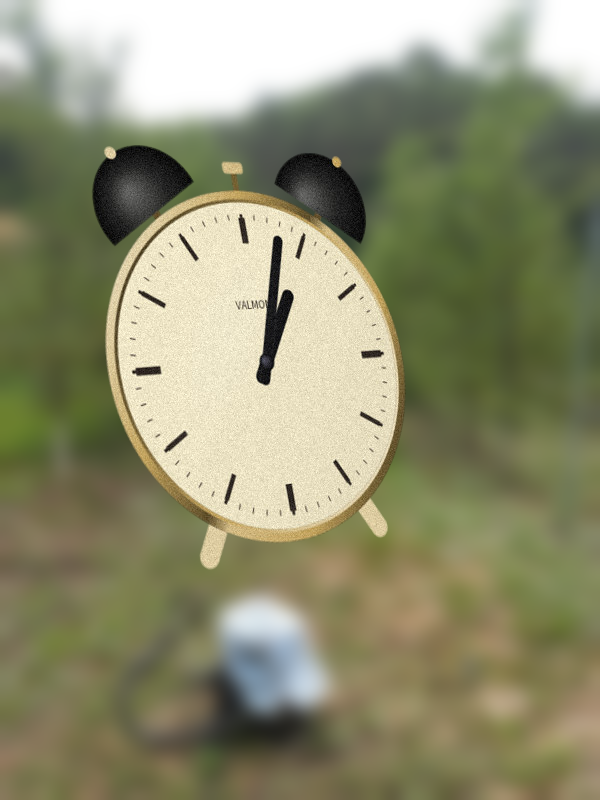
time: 1:03
